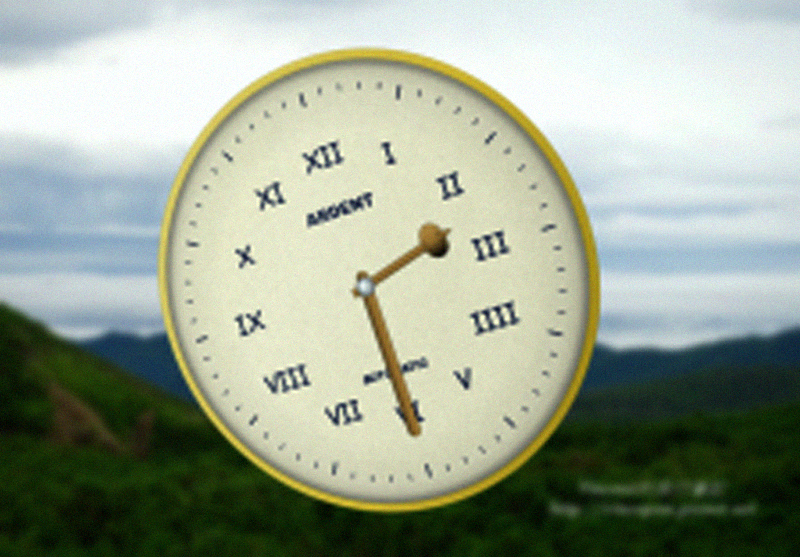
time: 2:30
